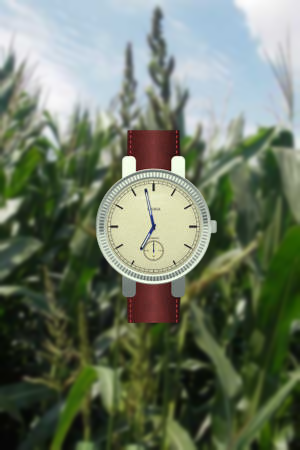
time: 6:58
